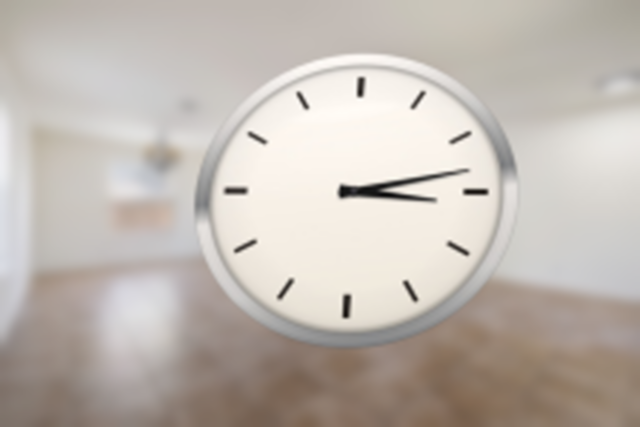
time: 3:13
